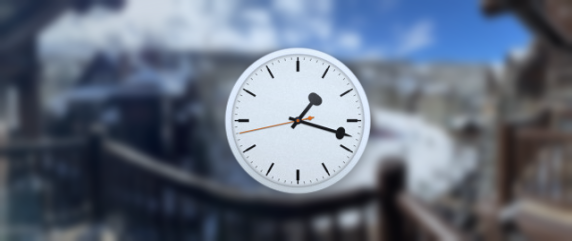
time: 1:17:43
